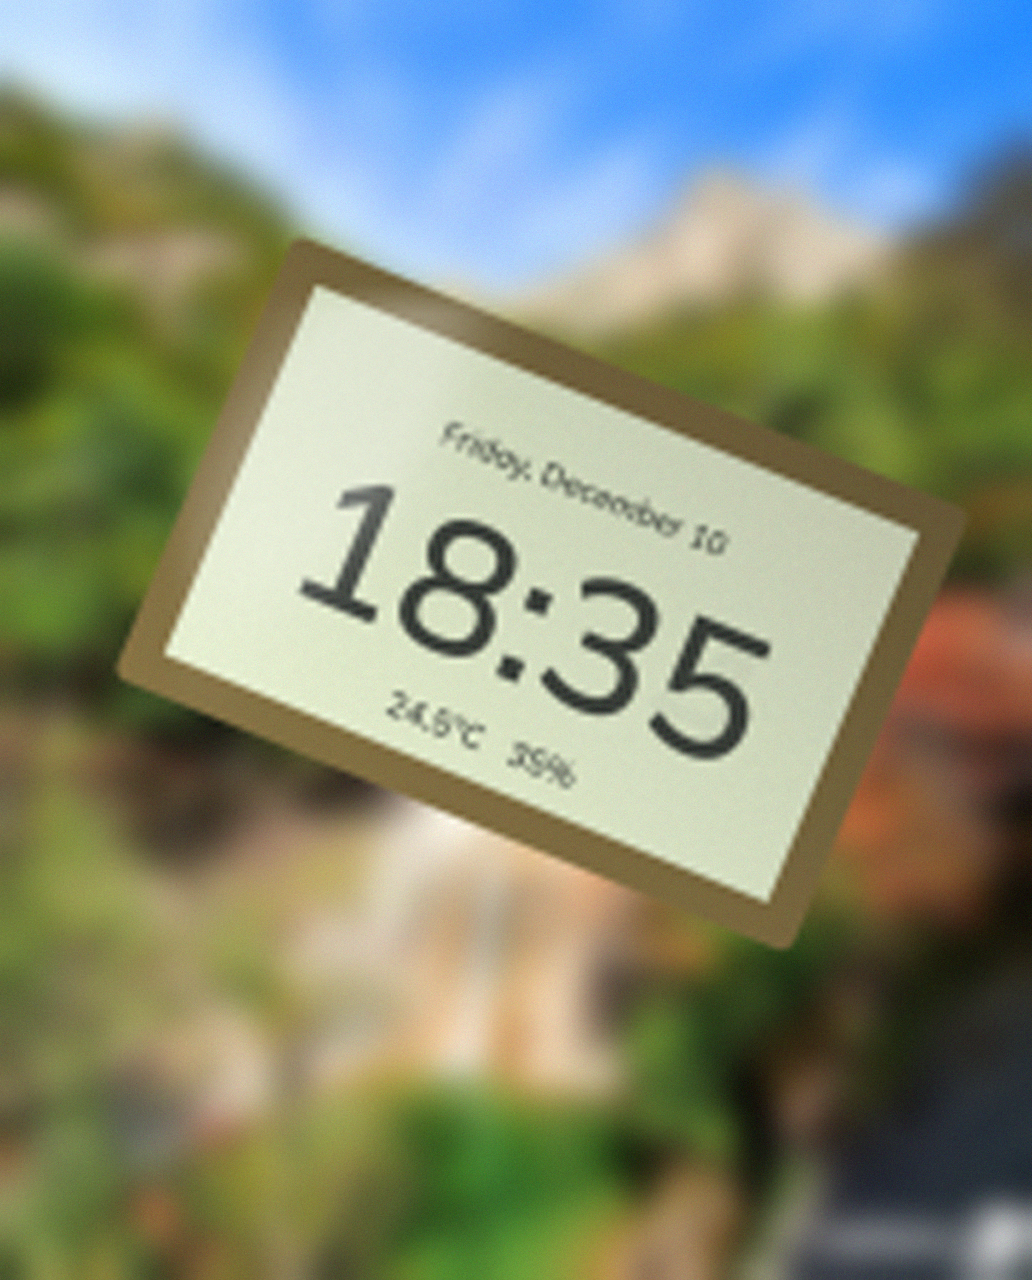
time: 18:35
